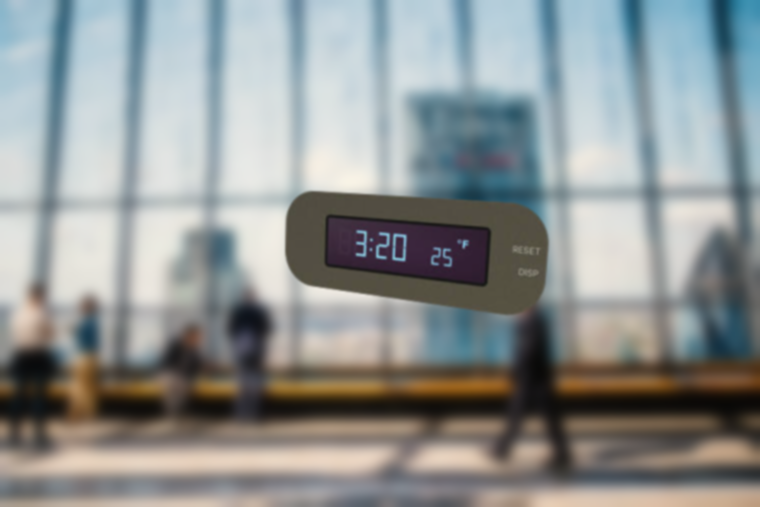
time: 3:20
